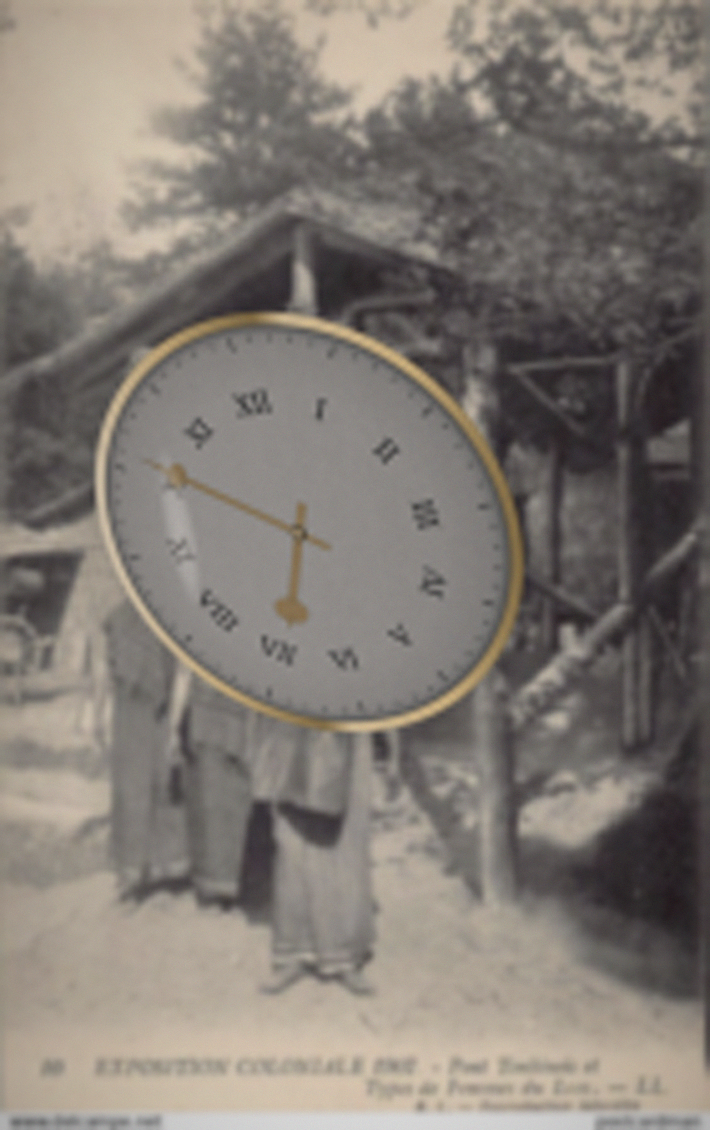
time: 6:51
